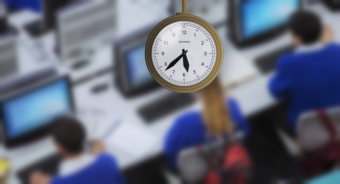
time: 5:38
